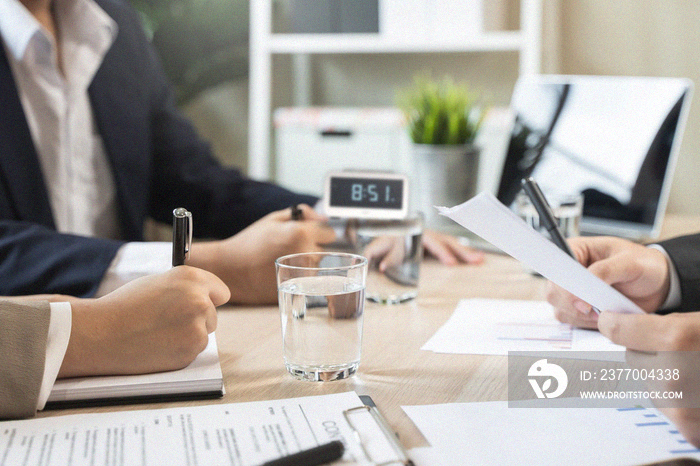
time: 8:51
